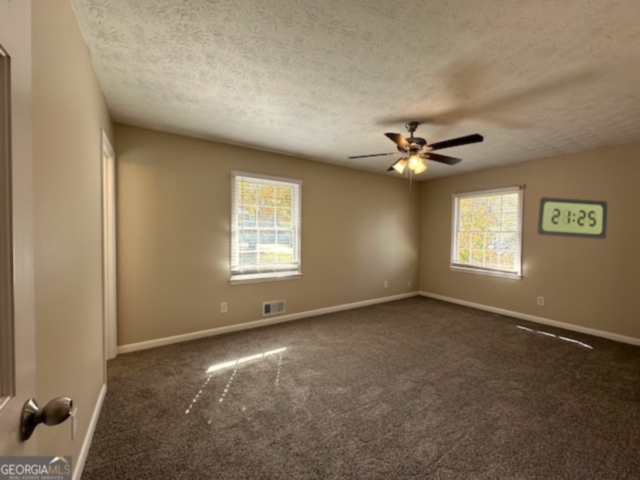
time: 21:25
